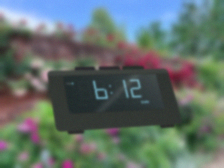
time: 6:12
